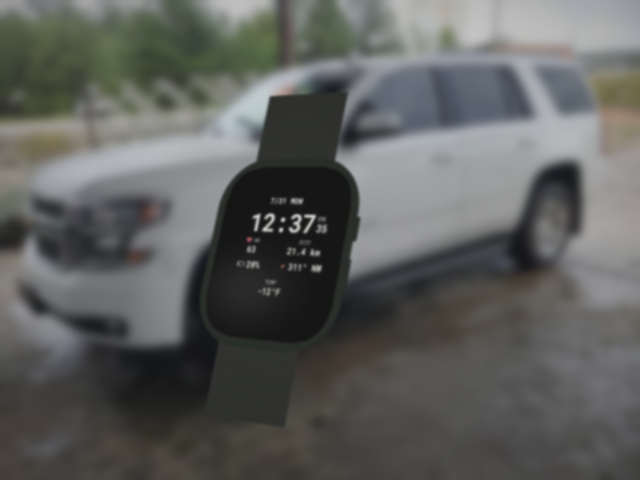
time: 12:37
